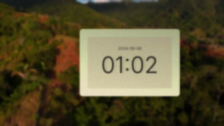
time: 1:02
